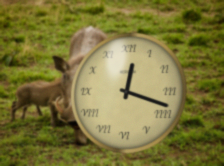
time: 12:18
